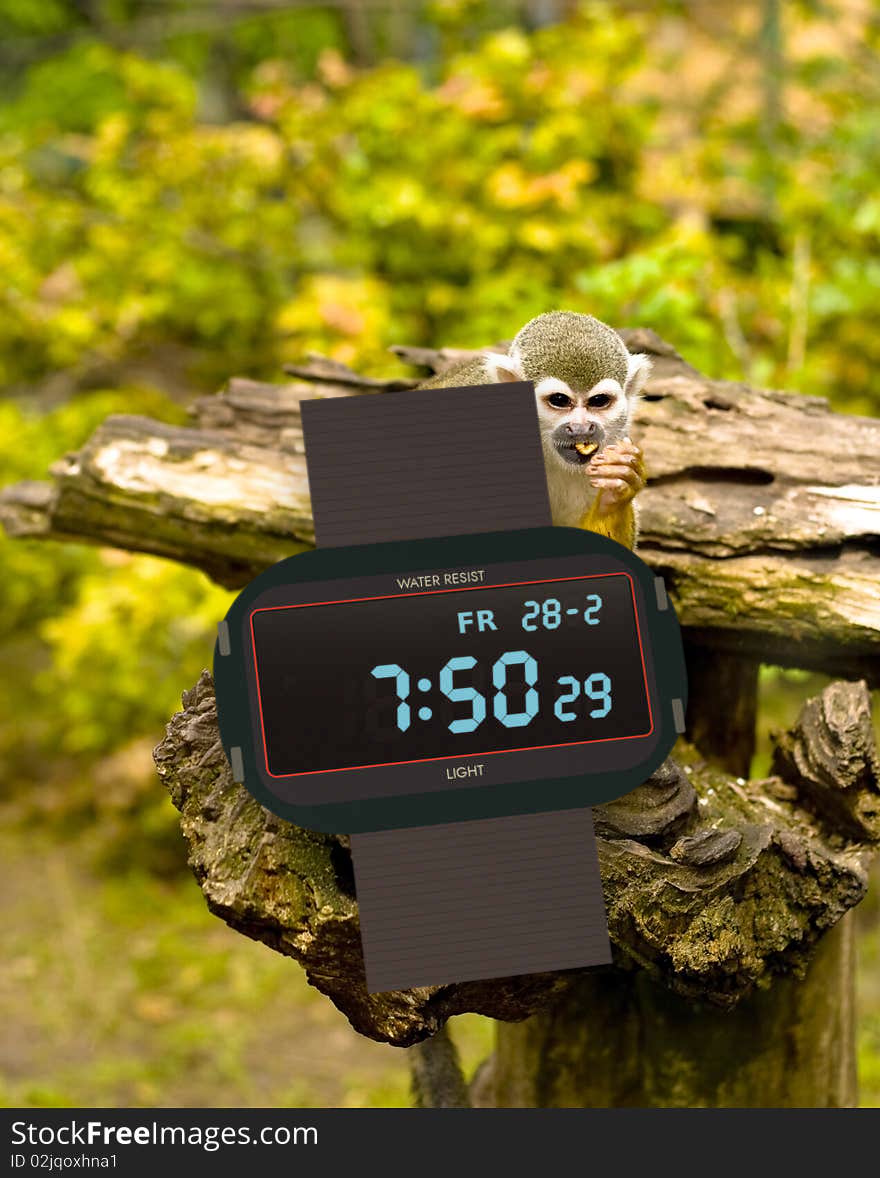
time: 7:50:29
